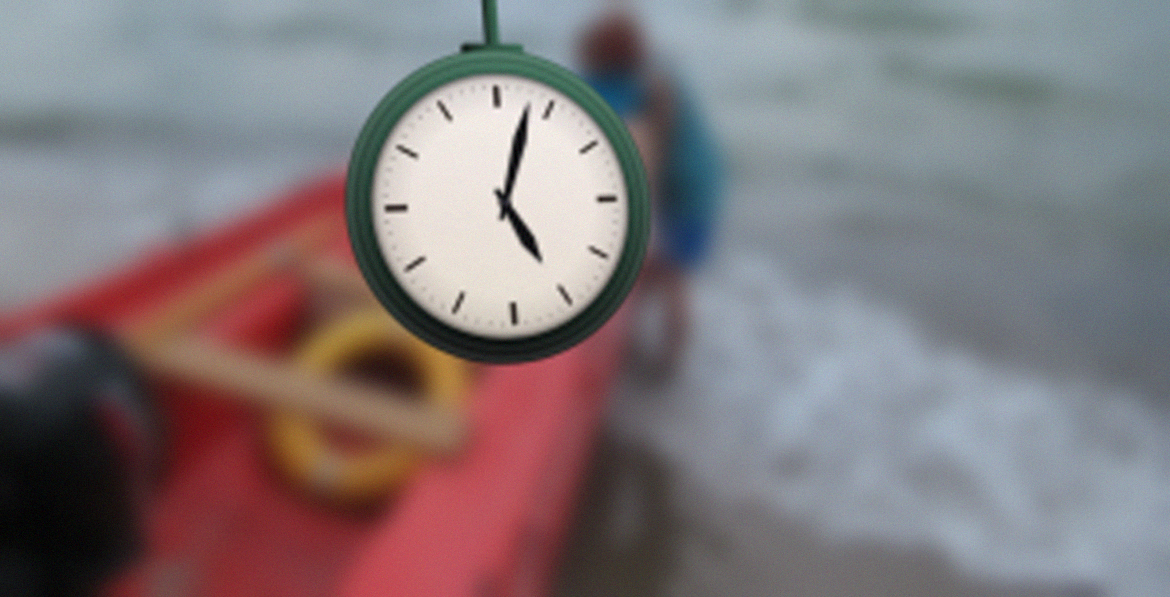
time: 5:03
